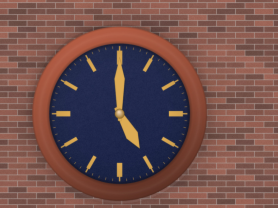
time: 5:00
